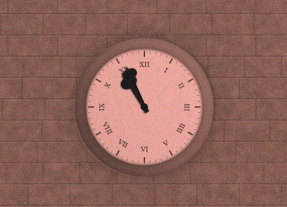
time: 10:56
